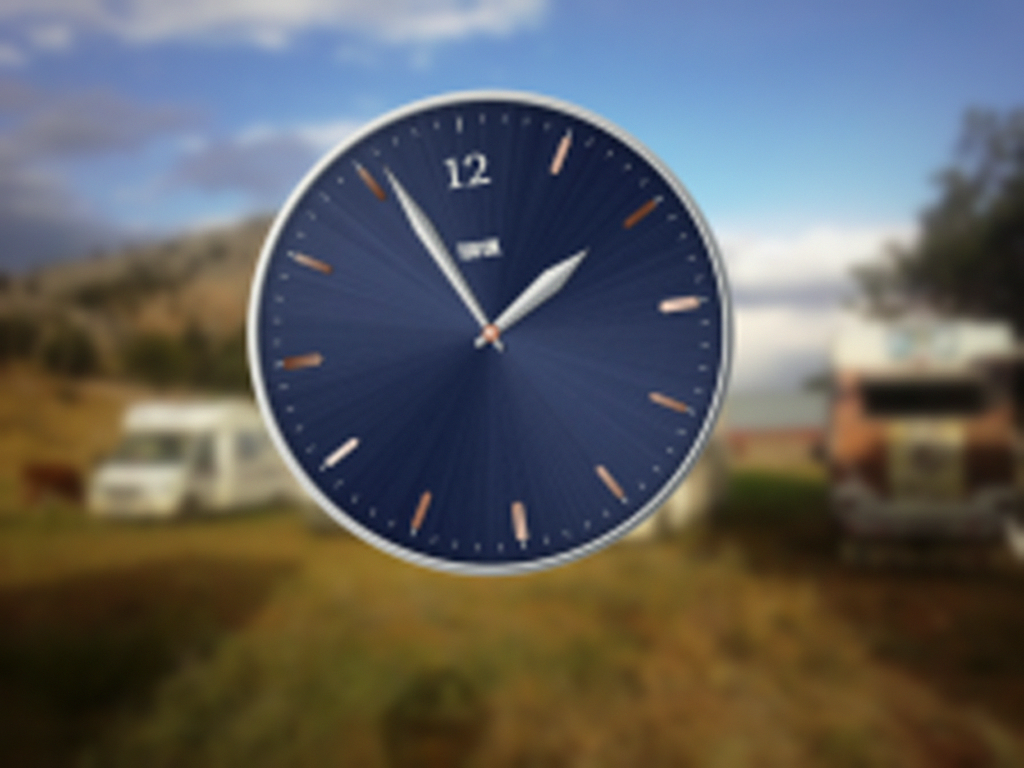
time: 1:56
